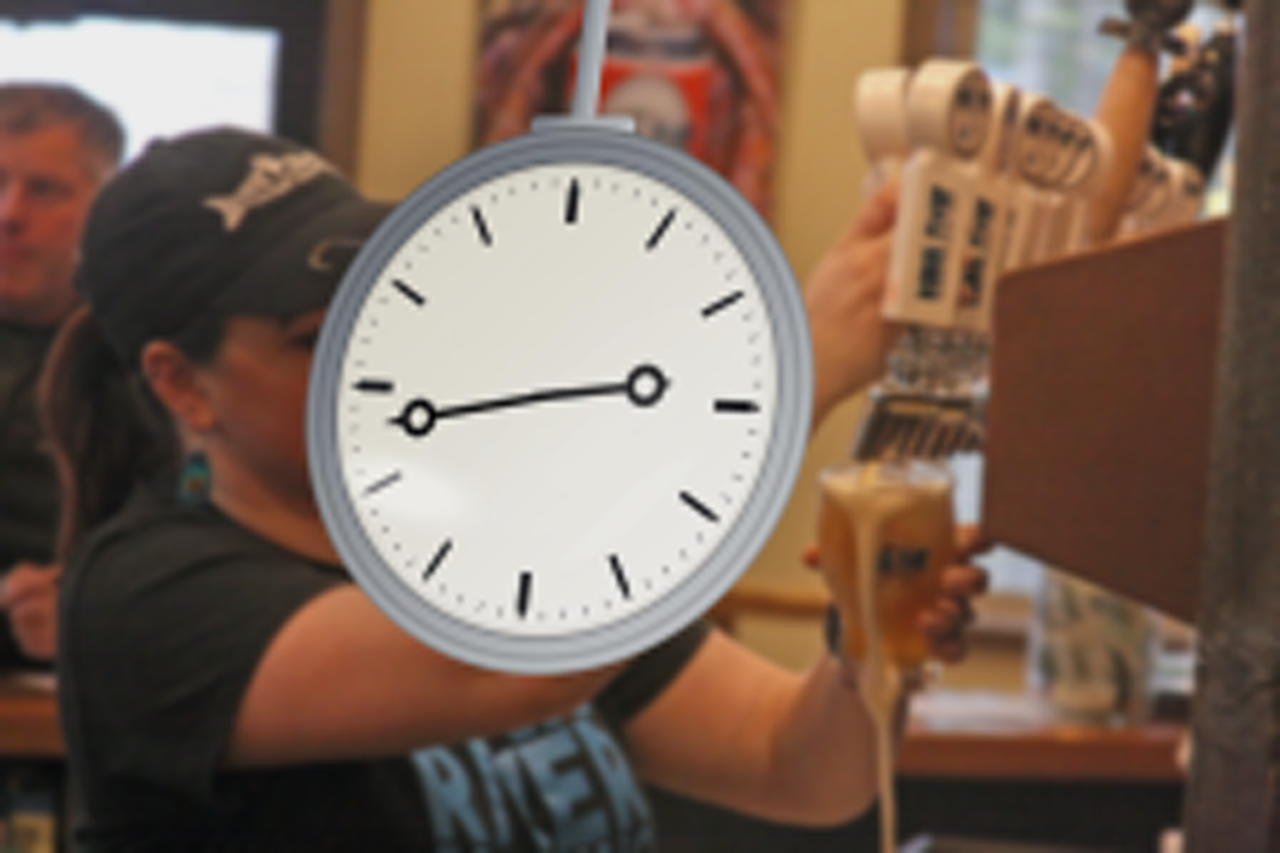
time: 2:43
